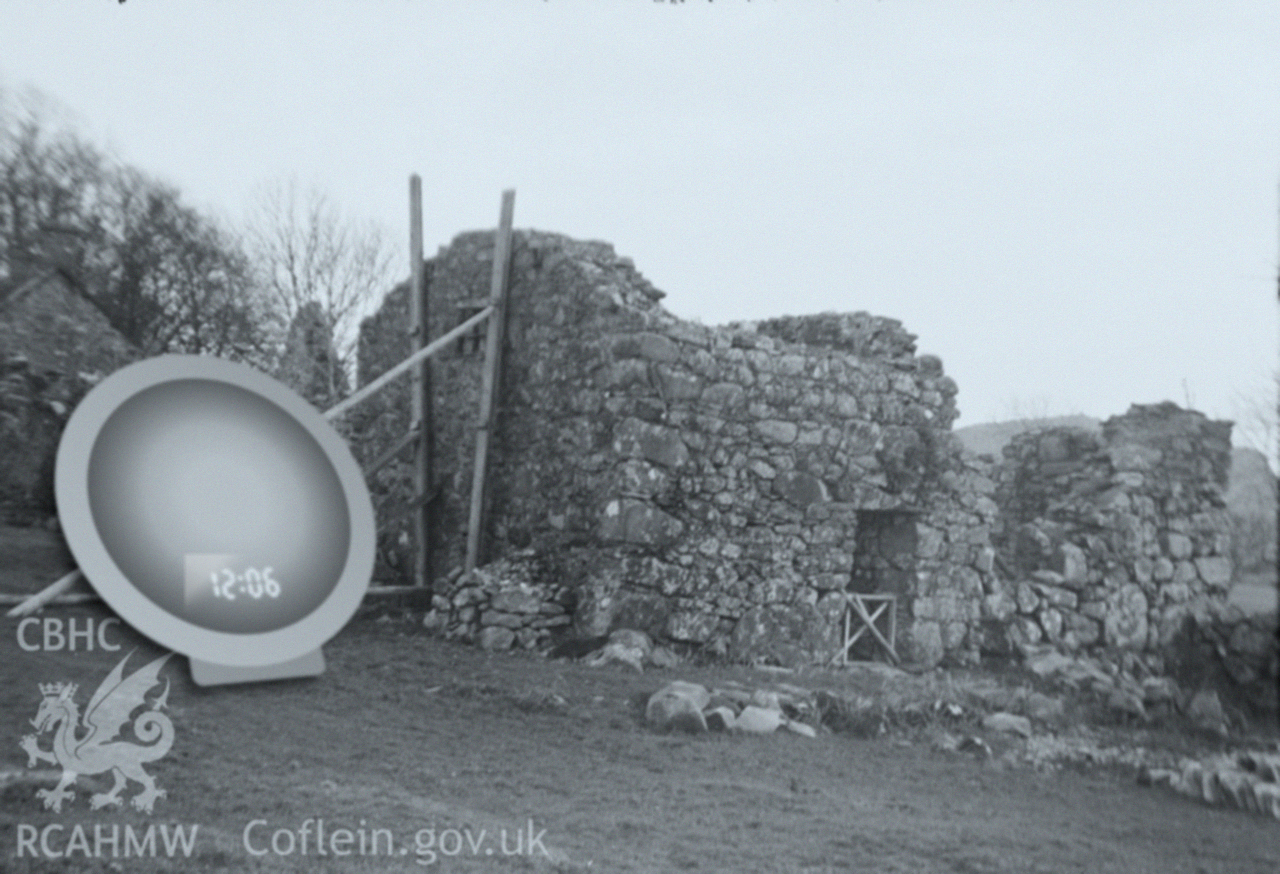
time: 12:06
